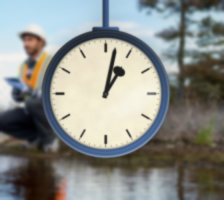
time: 1:02
